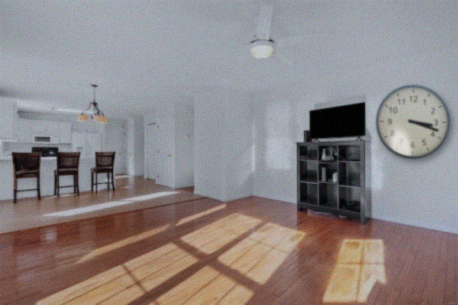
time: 3:18
